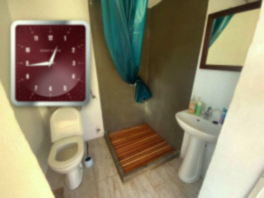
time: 12:44
